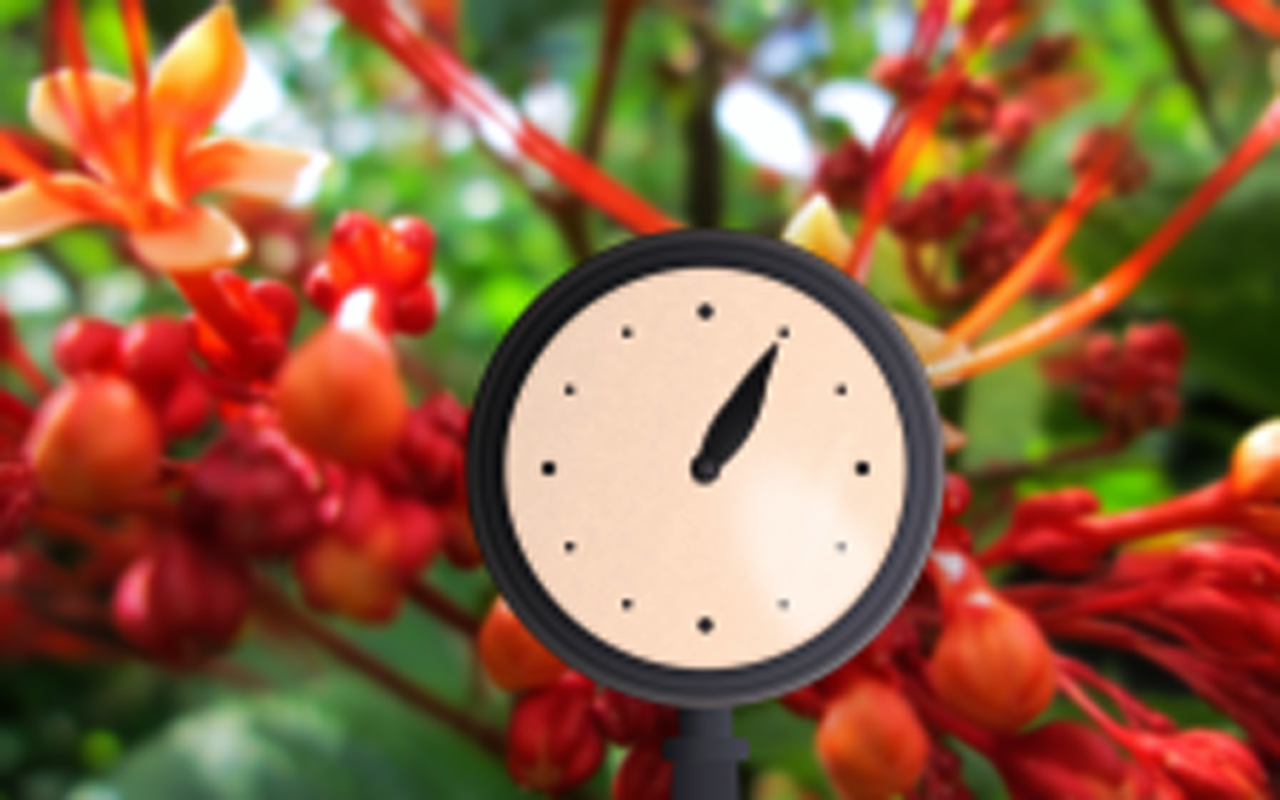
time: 1:05
